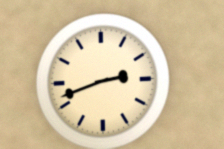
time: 2:42
